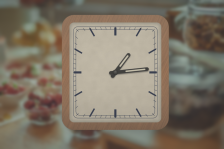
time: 1:14
